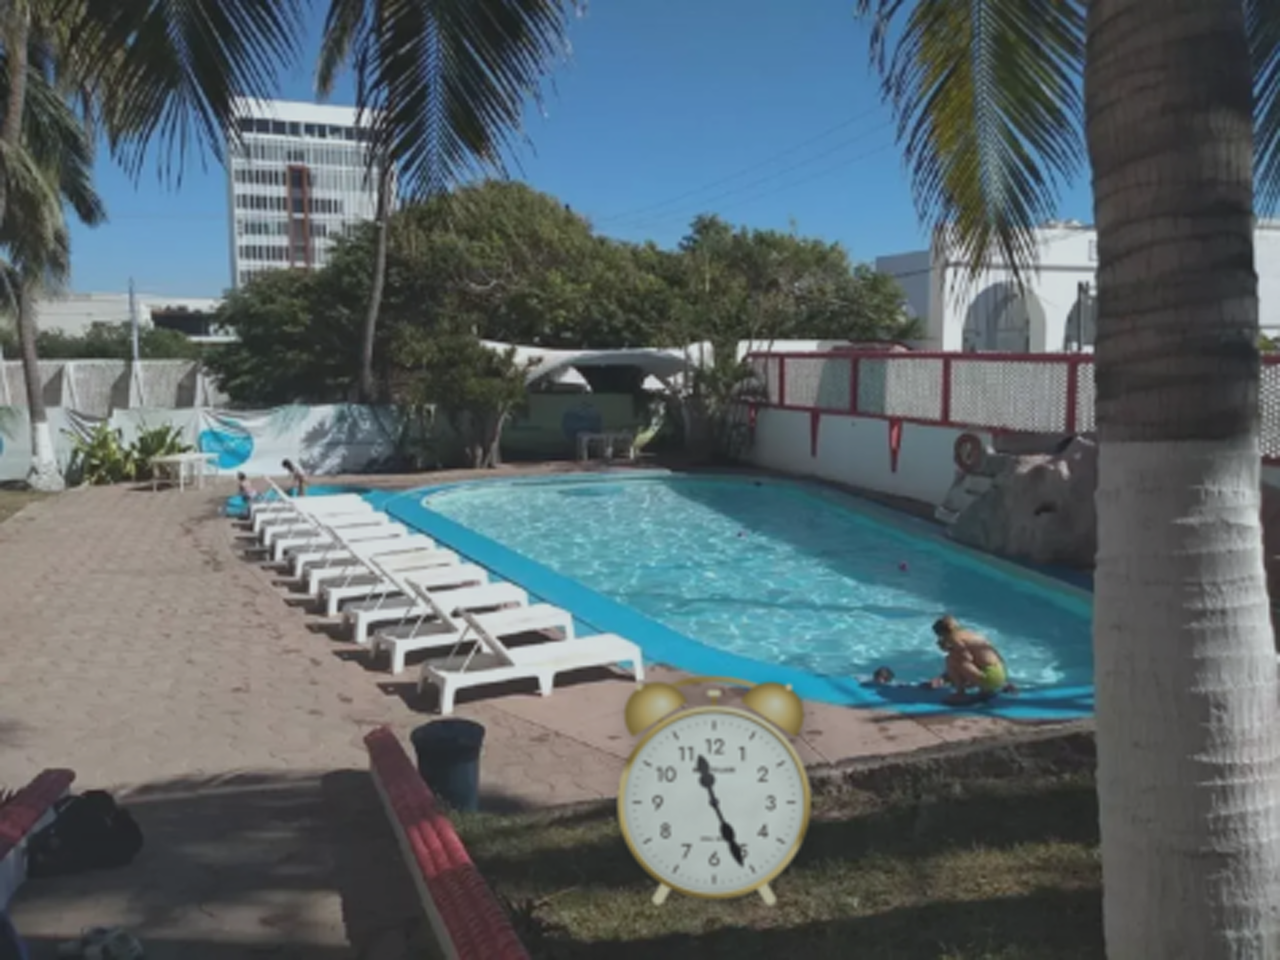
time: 11:26
